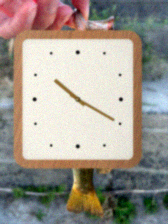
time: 10:20
